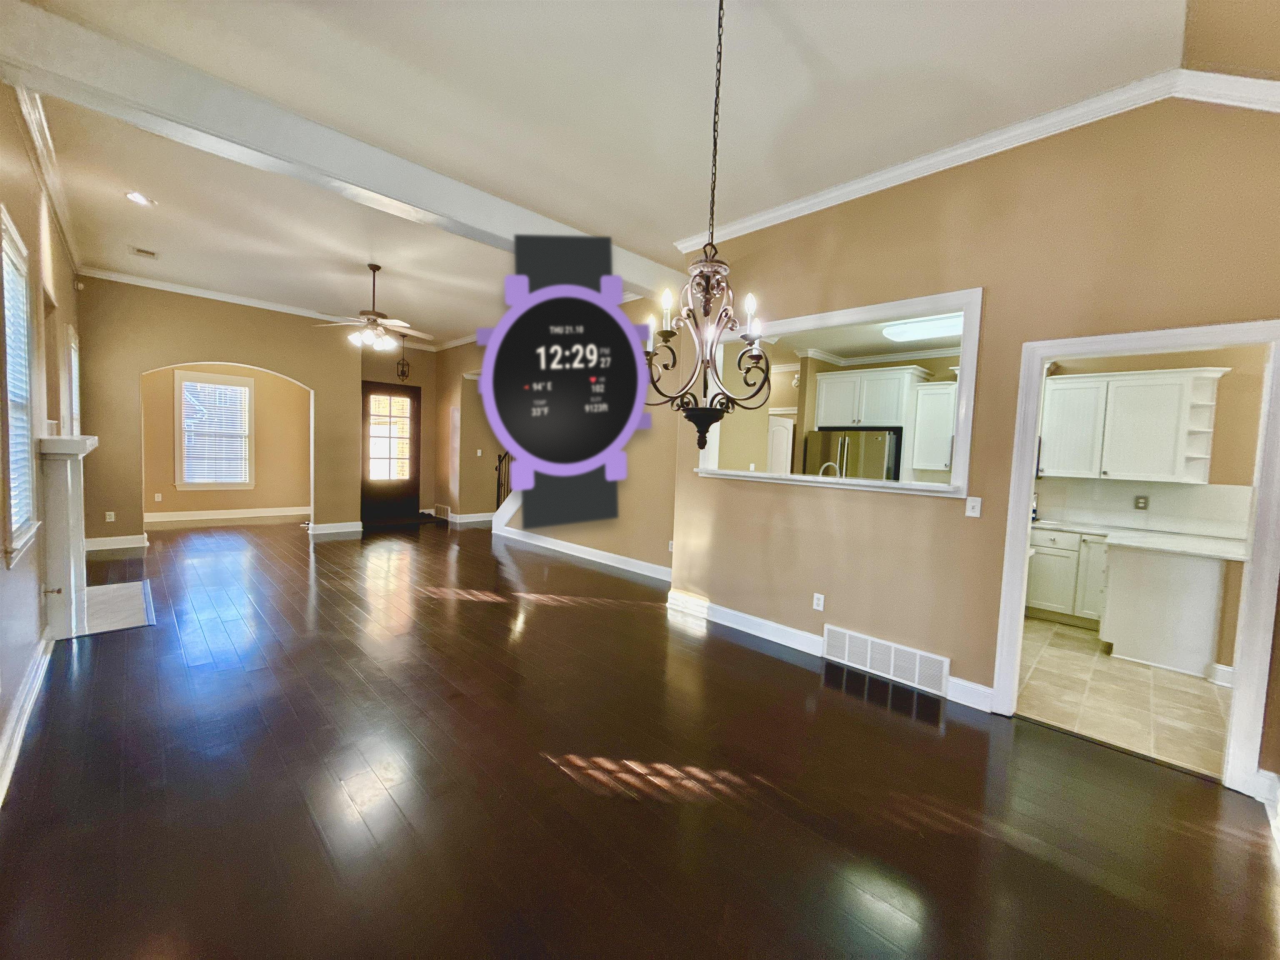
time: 12:29:27
